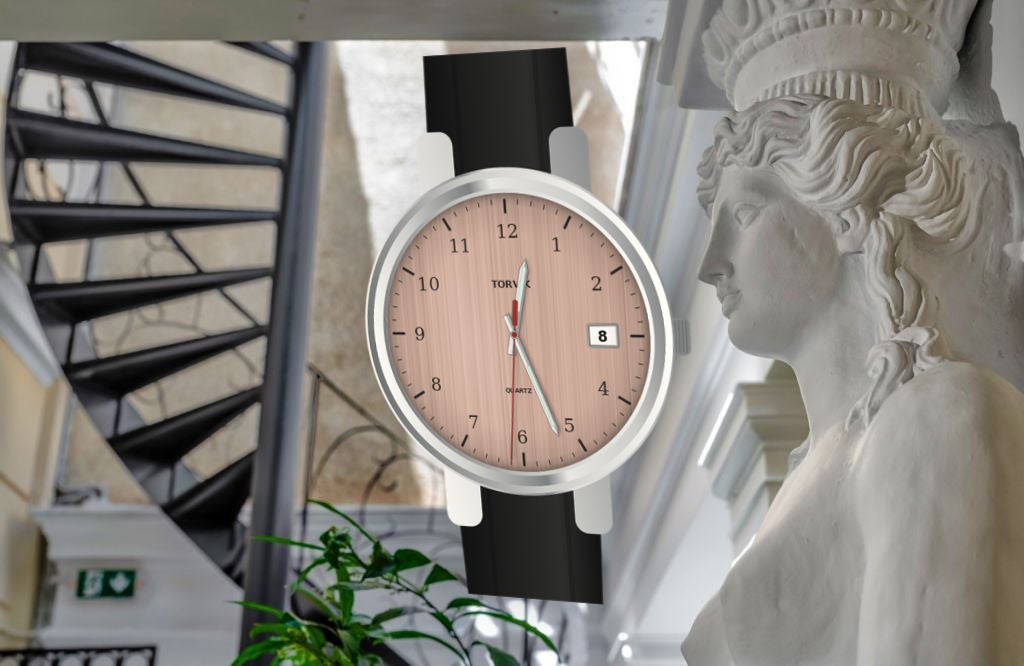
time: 12:26:31
